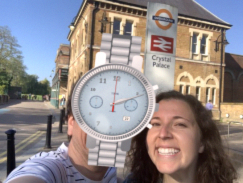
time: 2:11
